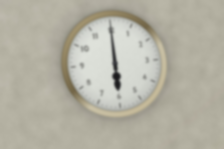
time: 6:00
